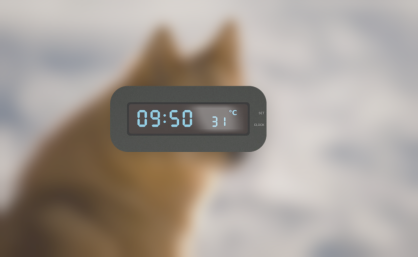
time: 9:50
